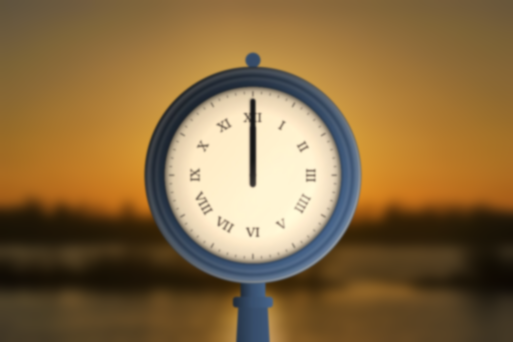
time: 12:00
